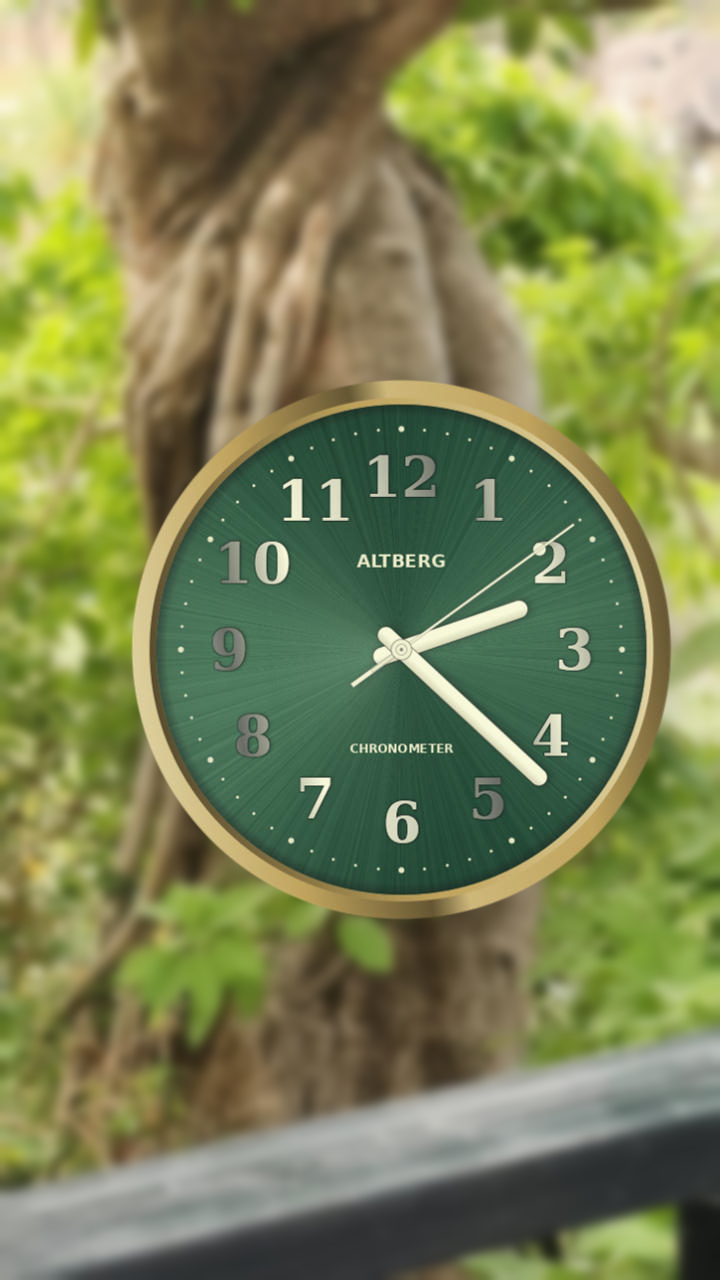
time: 2:22:09
